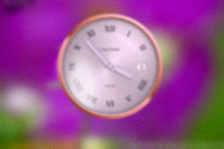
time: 3:53
